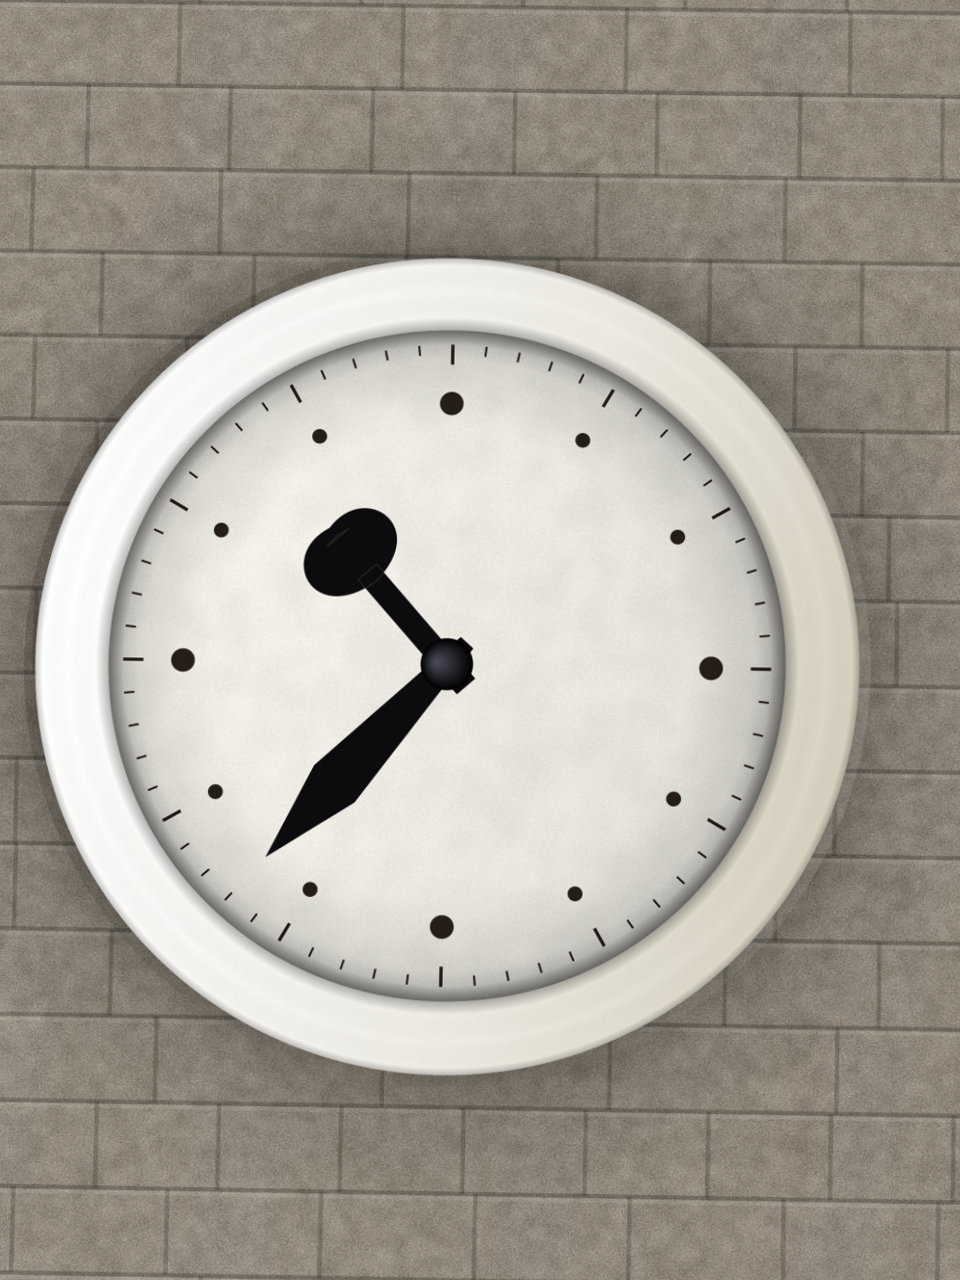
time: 10:37
